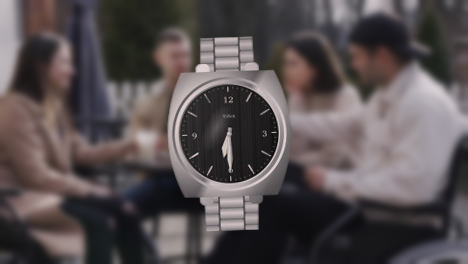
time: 6:30
